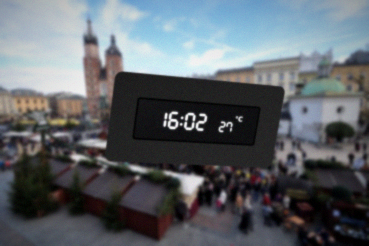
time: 16:02
